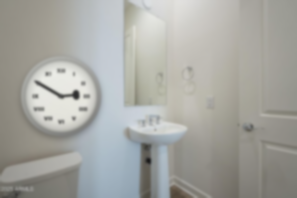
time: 2:50
